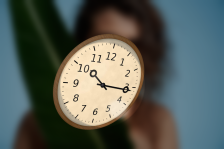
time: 10:16
